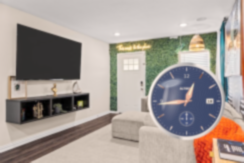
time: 12:44
